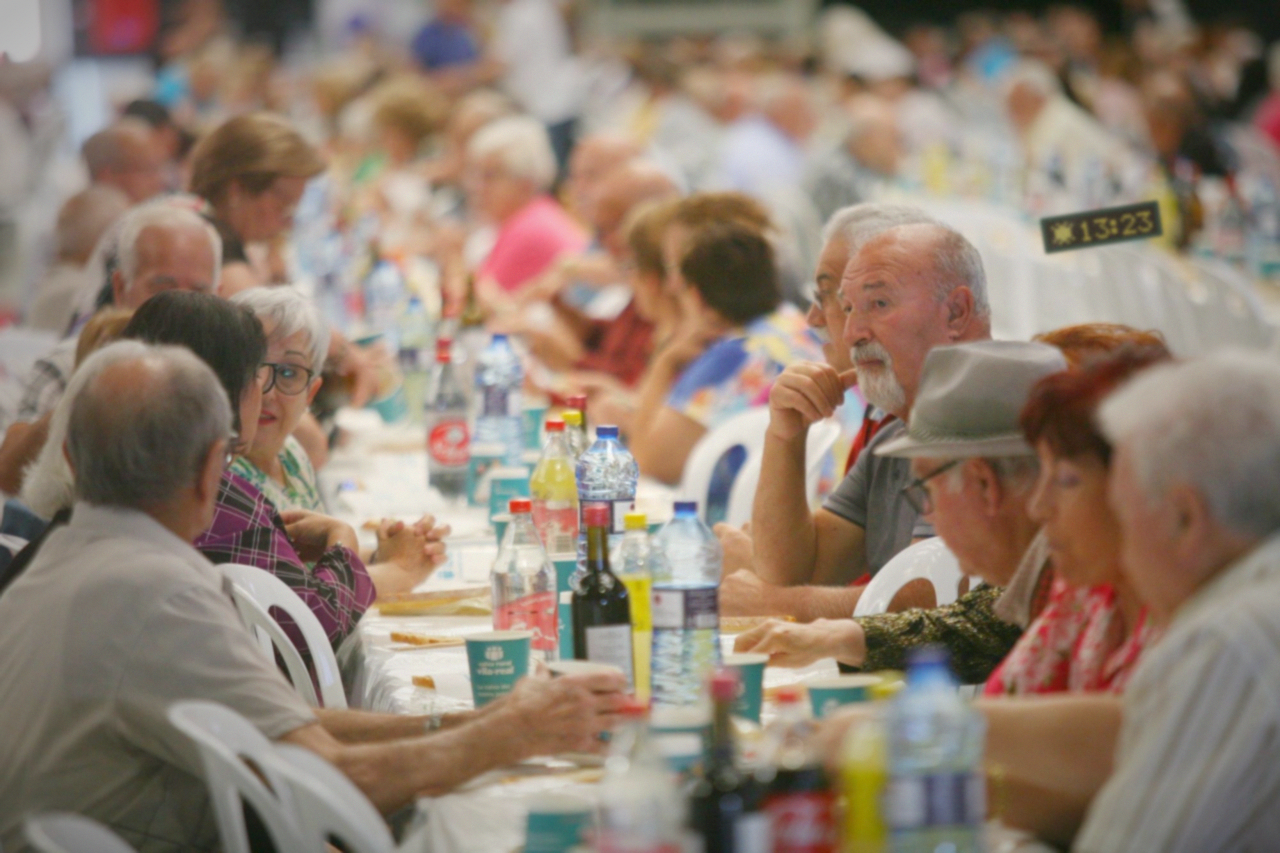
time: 13:23
